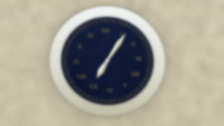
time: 7:06
